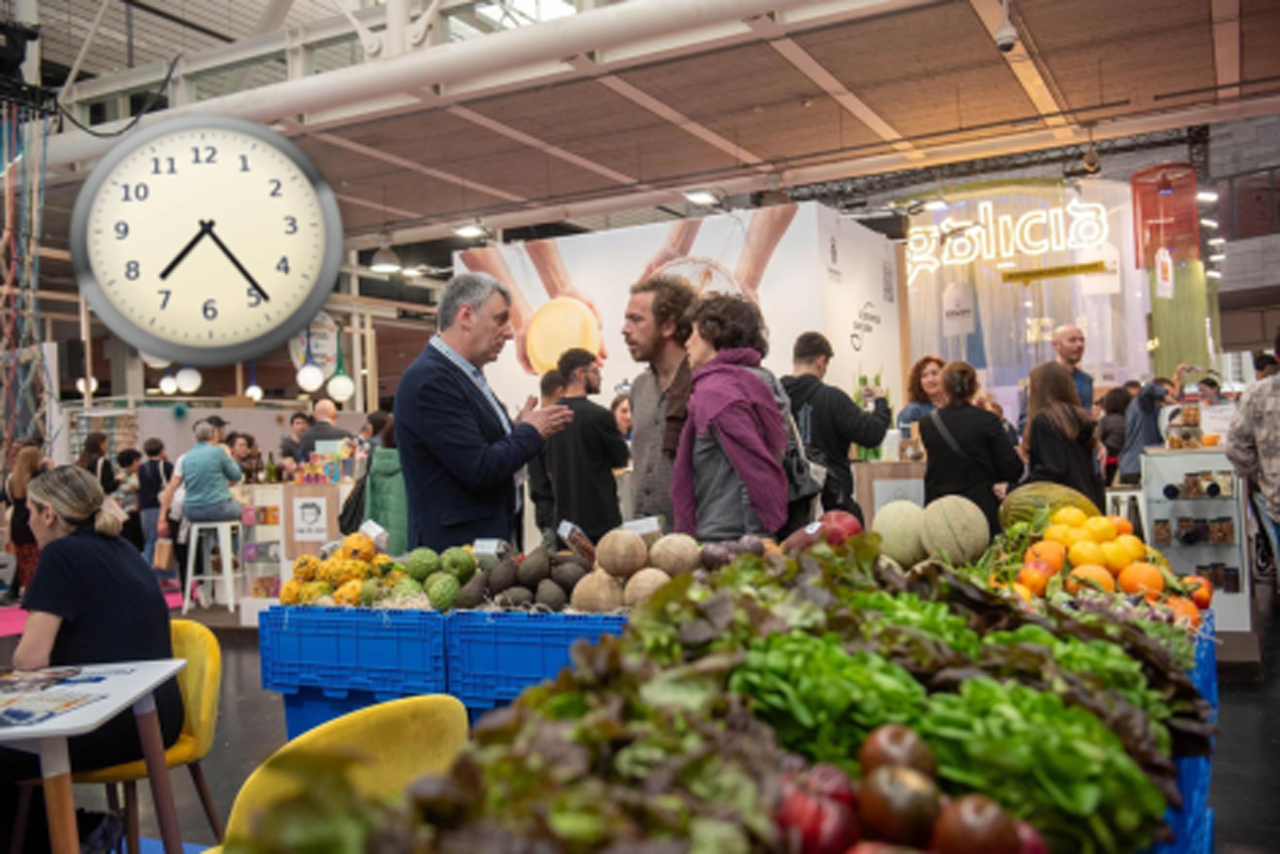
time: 7:24
